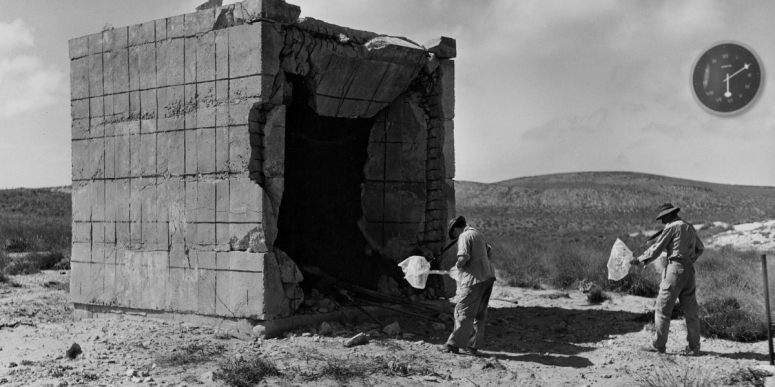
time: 6:11
